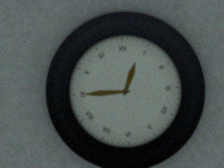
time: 12:45
